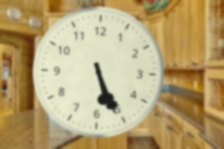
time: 5:26
